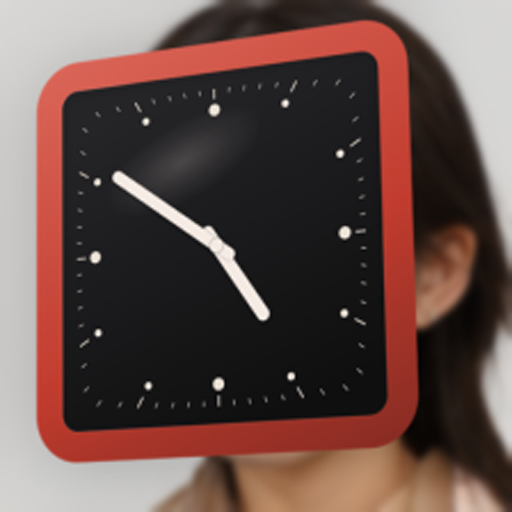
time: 4:51
